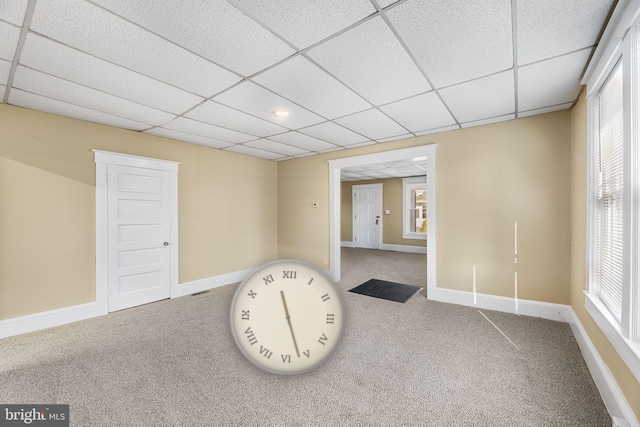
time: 11:27
